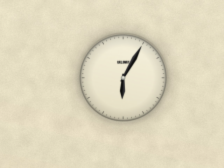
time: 6:05
